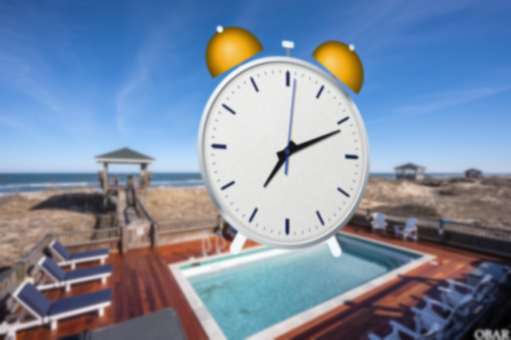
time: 7:11:01
